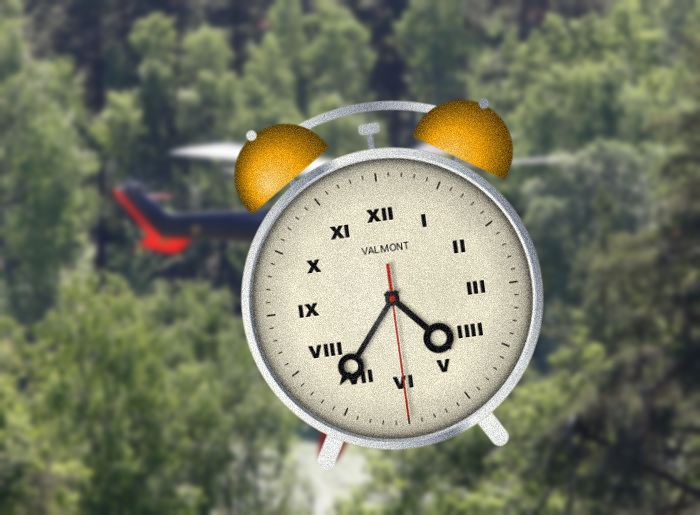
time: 4:36:30
